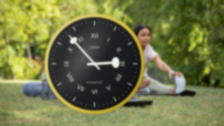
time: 2:53
